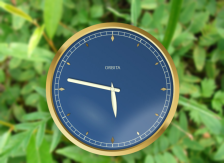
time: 5:47
